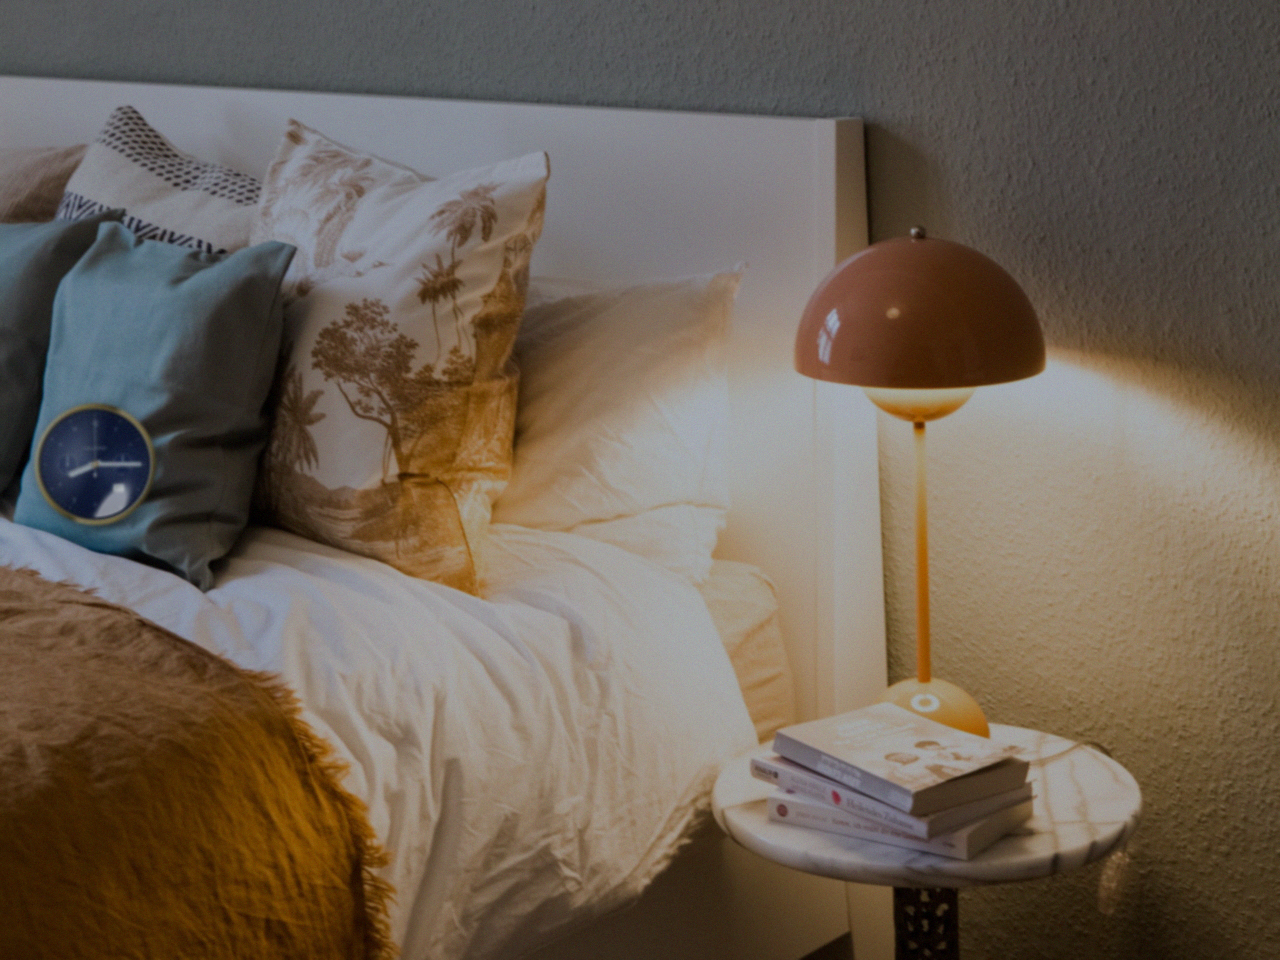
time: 8:15
